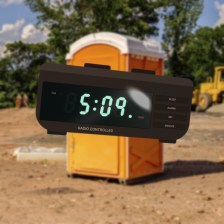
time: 5:09
